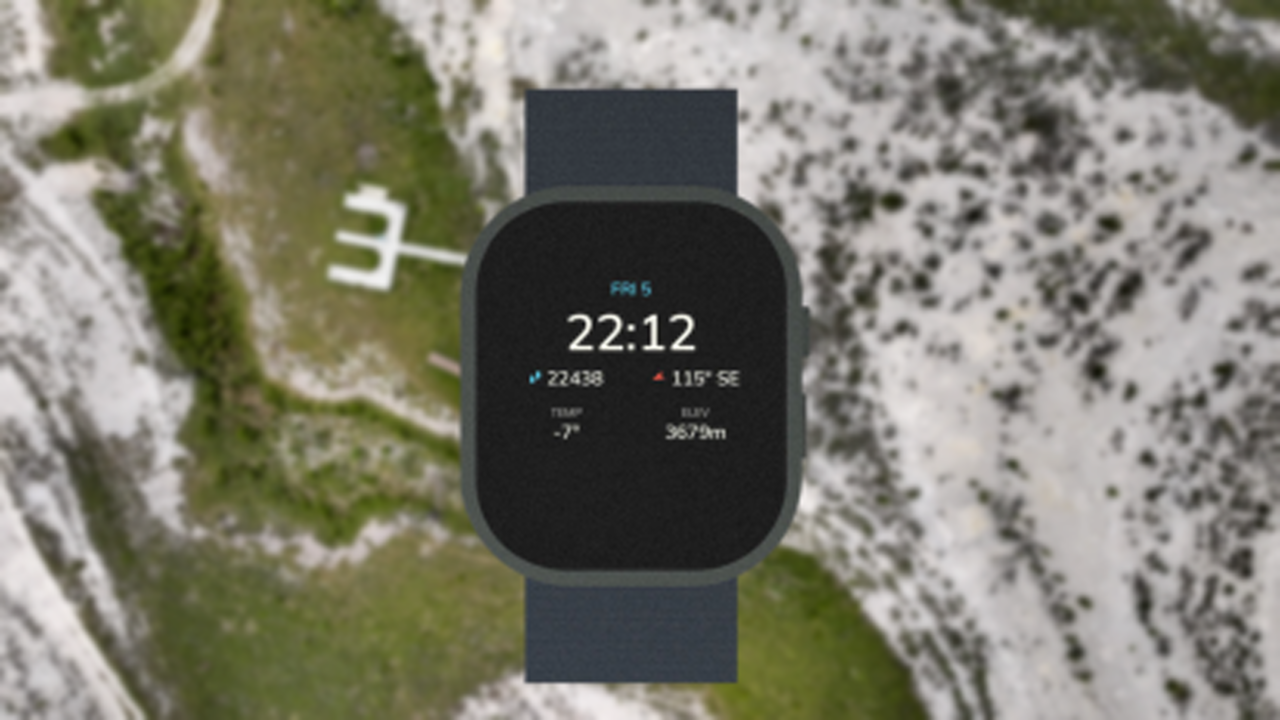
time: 22:12
